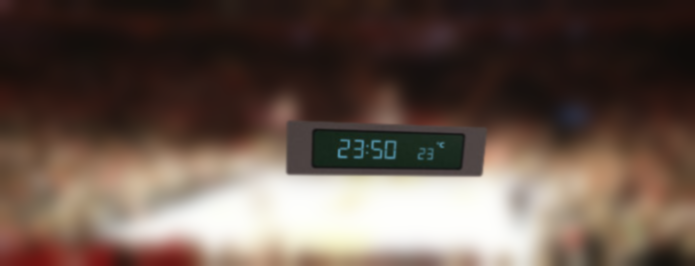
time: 23:50
